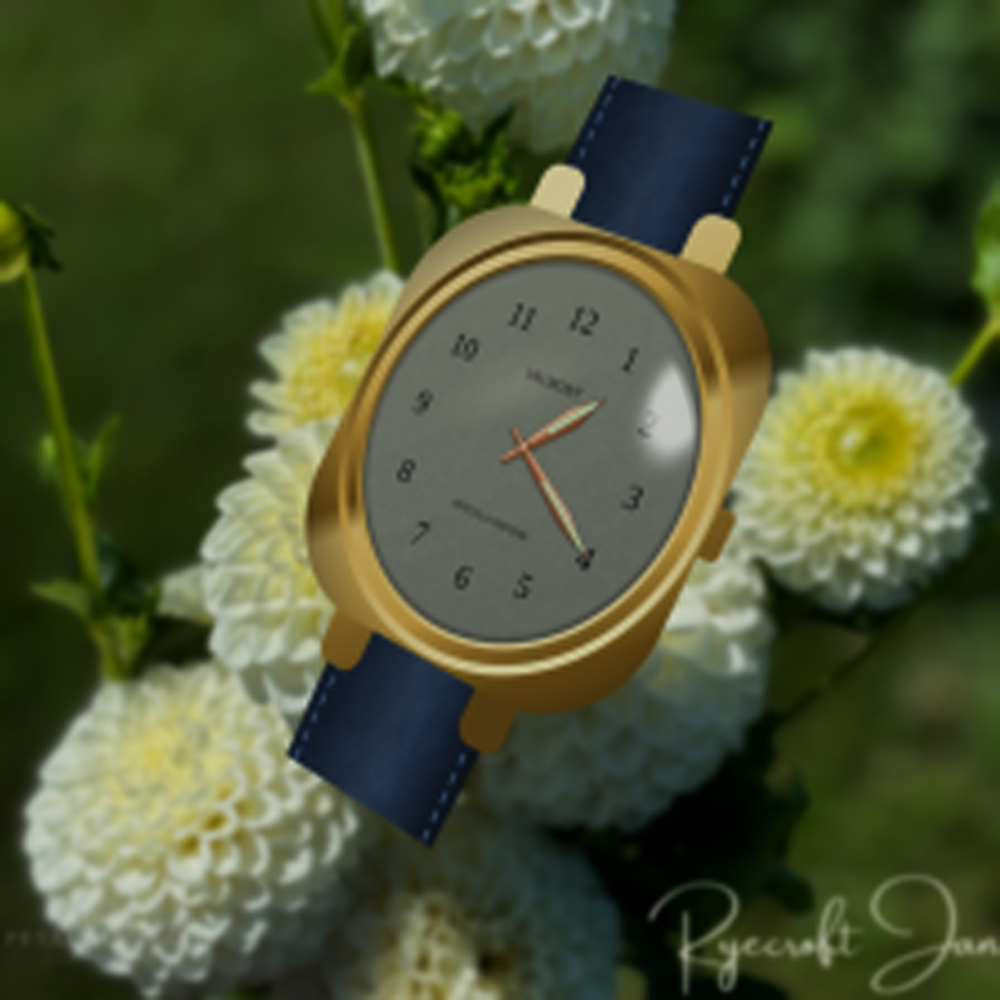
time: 1:20
